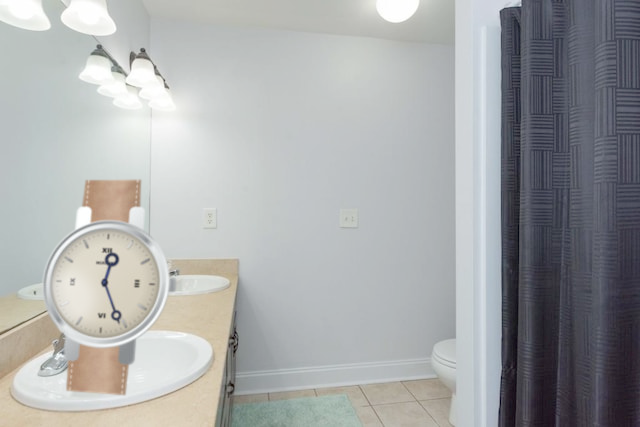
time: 12:26
